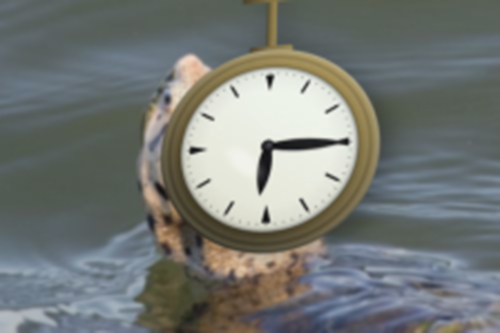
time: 6:15
